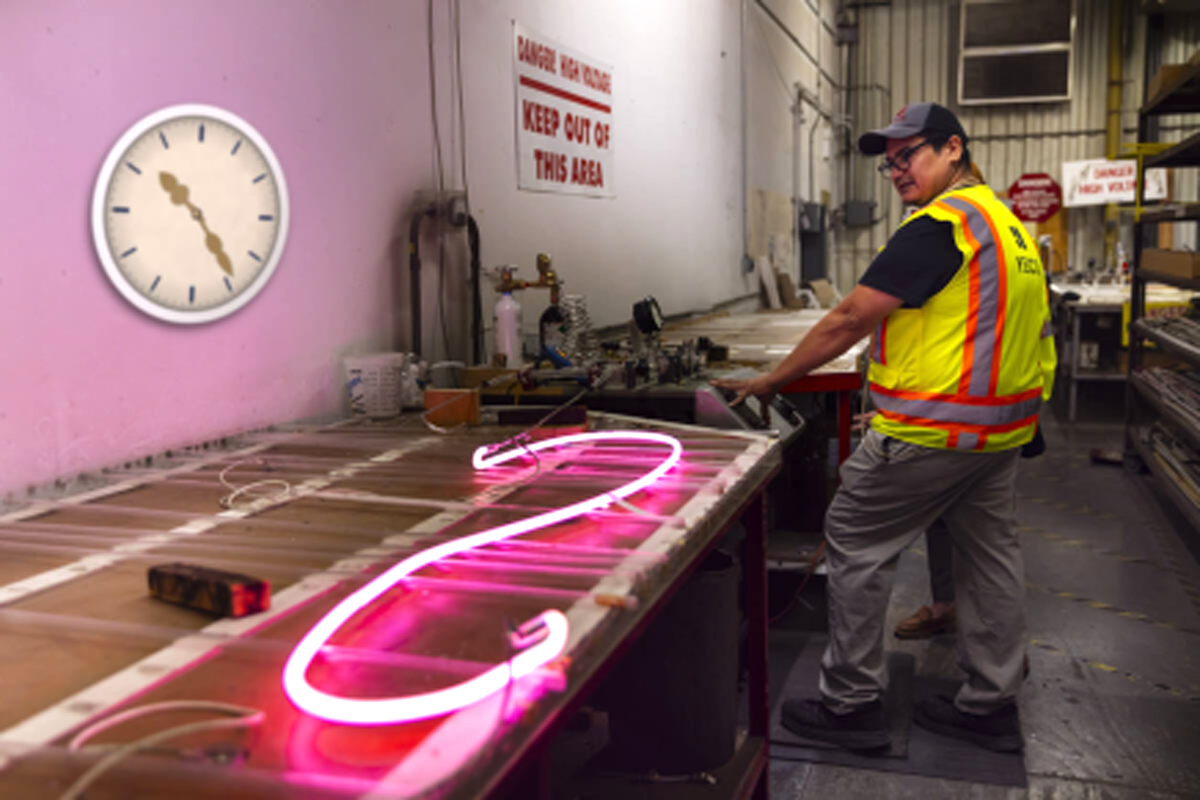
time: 10:24
